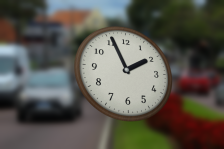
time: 1:56
